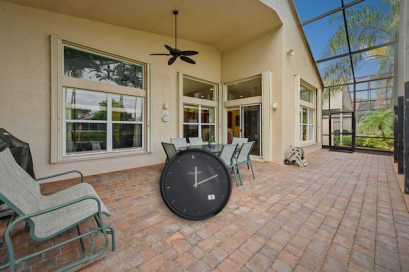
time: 12:12
